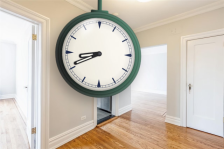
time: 8:41
